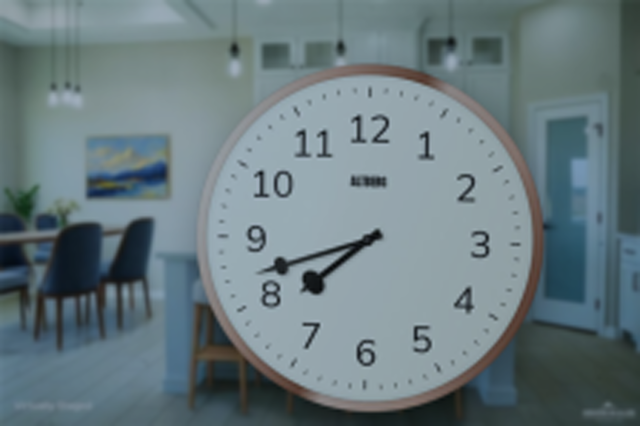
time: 7:42
